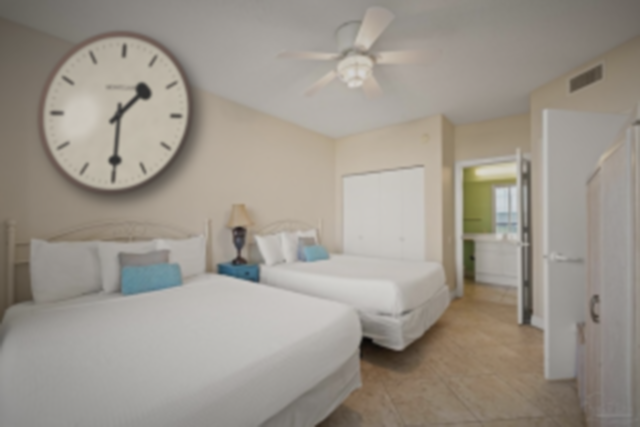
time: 1:30
